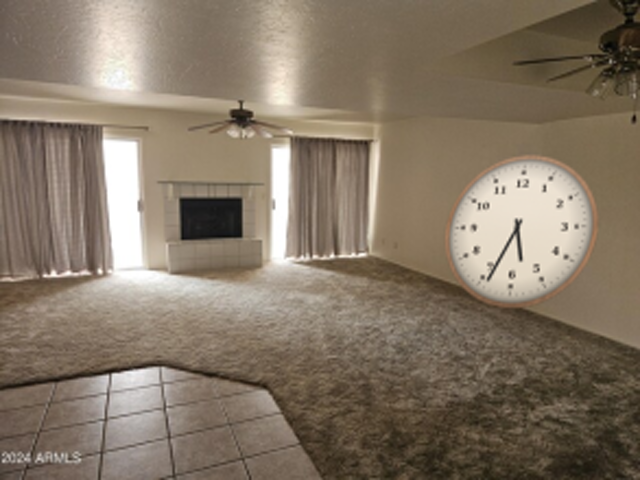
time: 5:34
